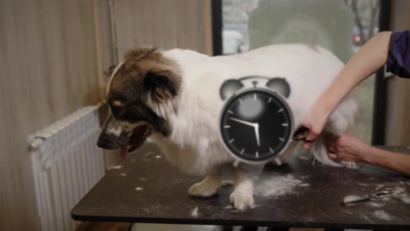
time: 5:48
